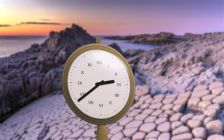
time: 2:39
